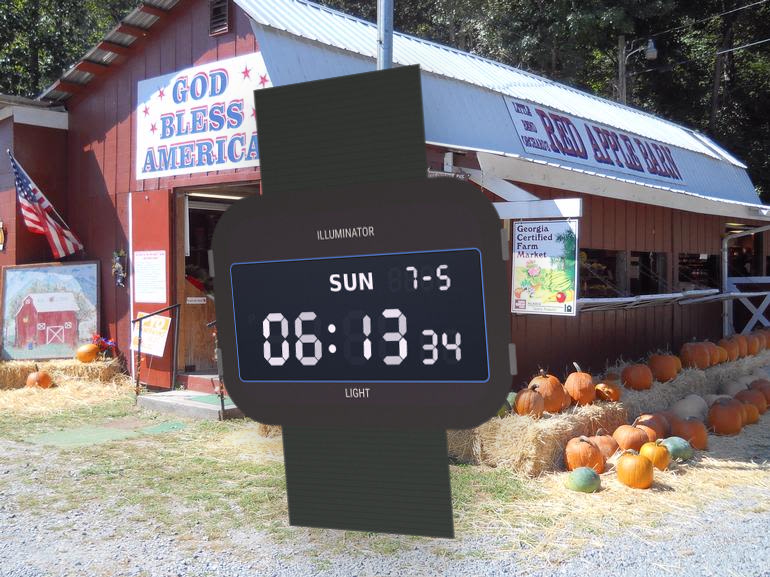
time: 6:13:34
